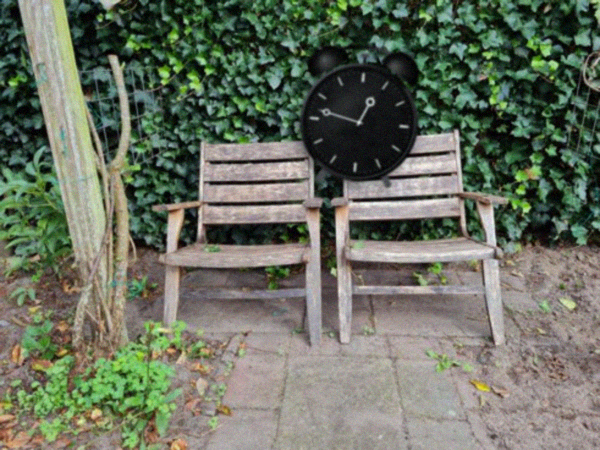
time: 12:47
